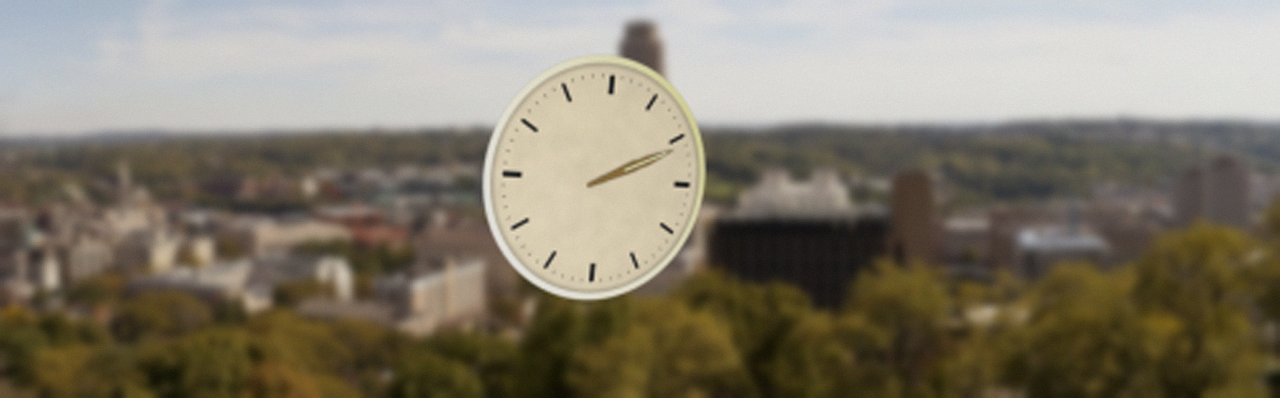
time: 2:11
